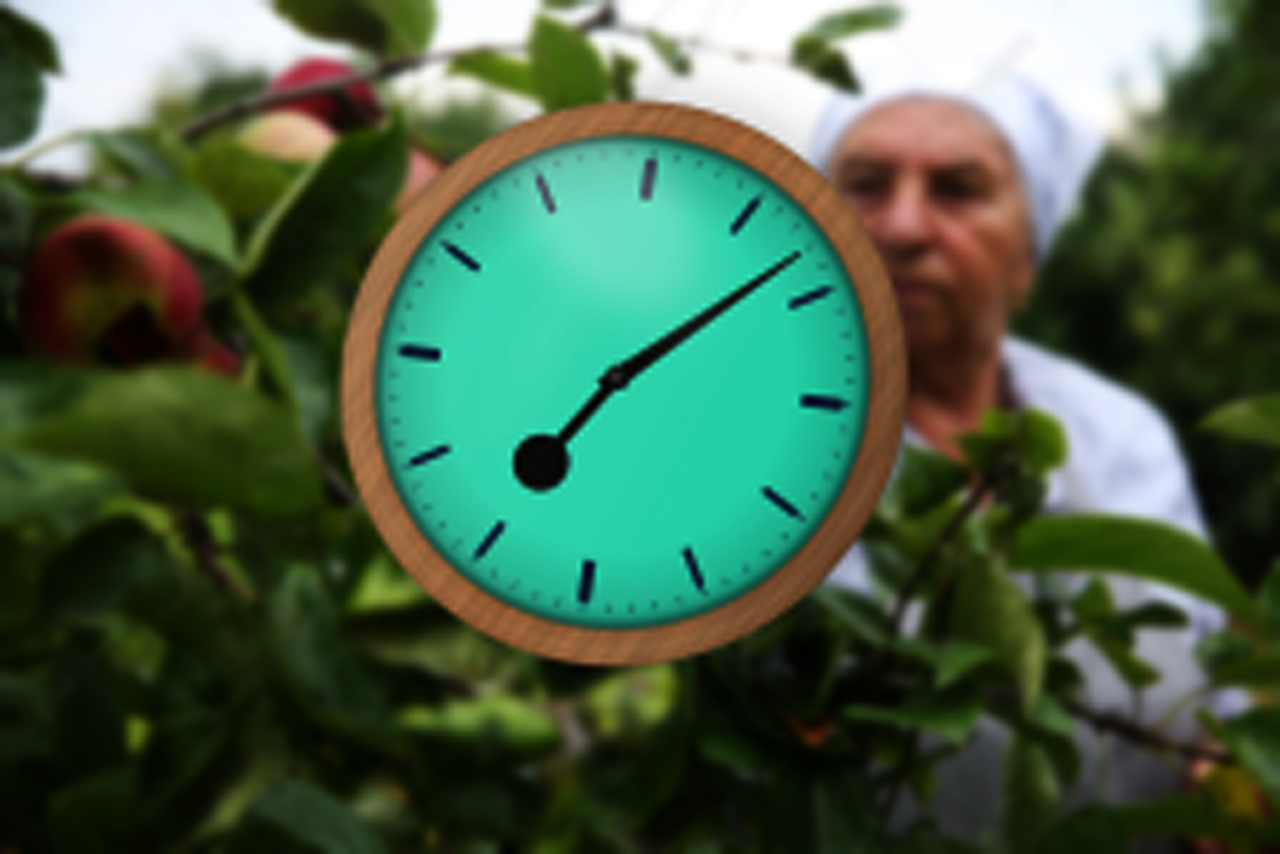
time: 7:08
